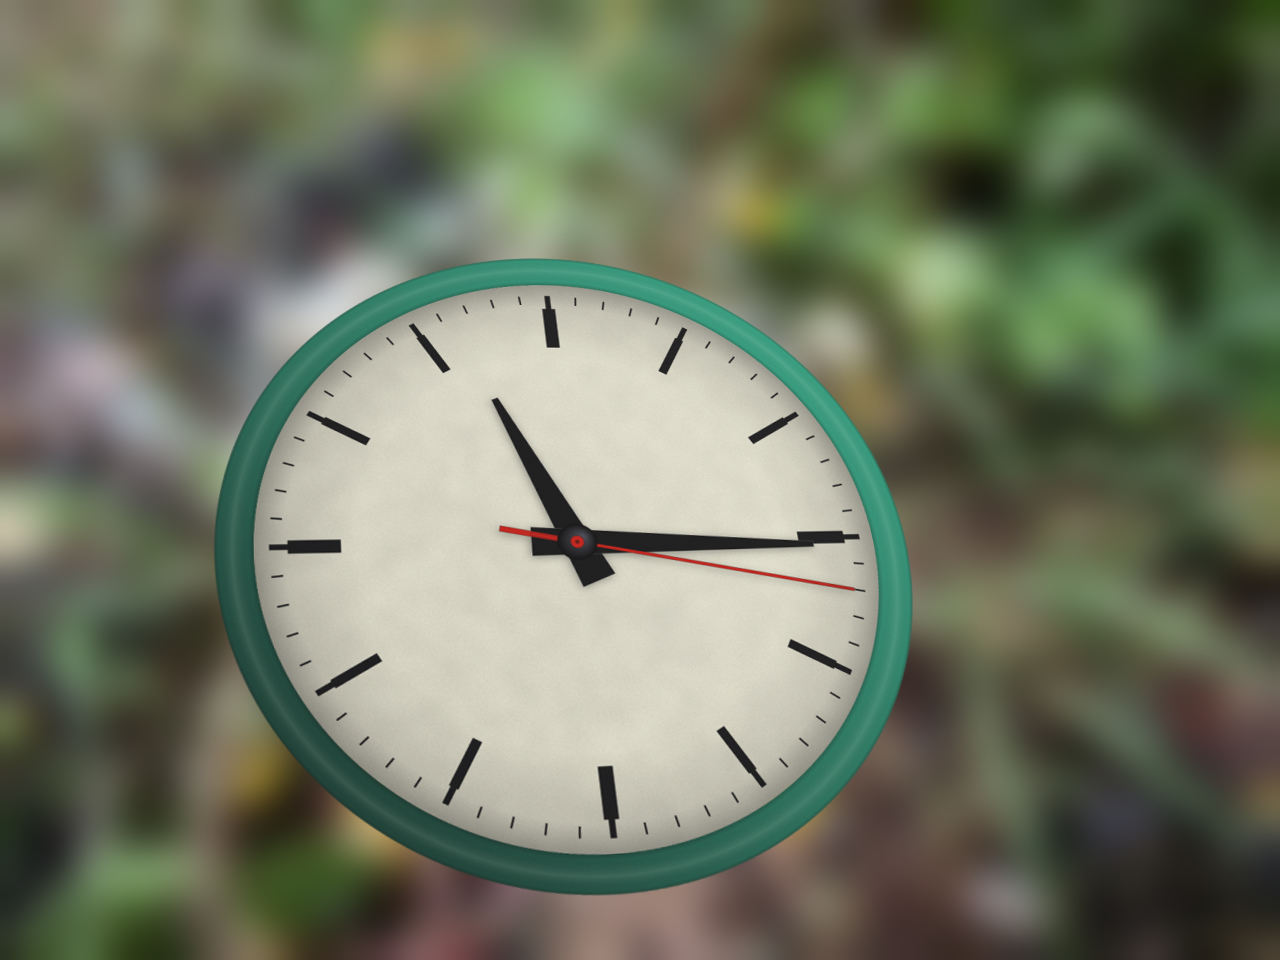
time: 11:15:17
